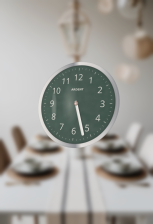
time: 5:27
